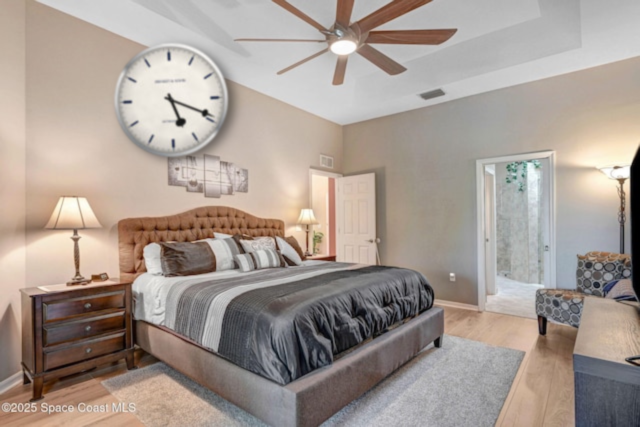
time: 5:19
